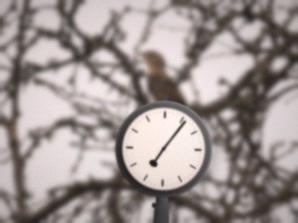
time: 7:06
